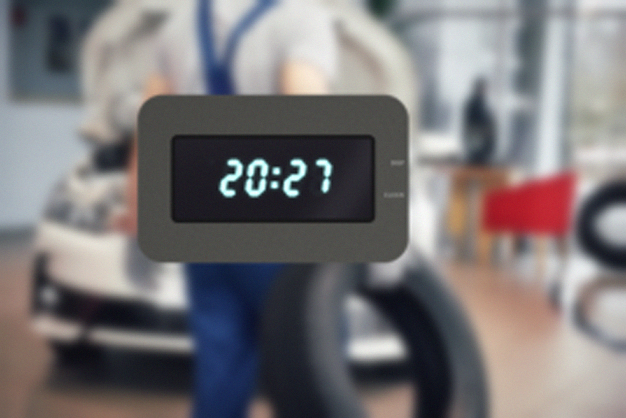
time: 20:27
